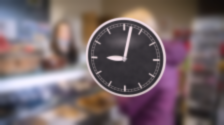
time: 9:02
